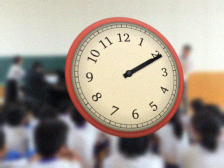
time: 2:11
